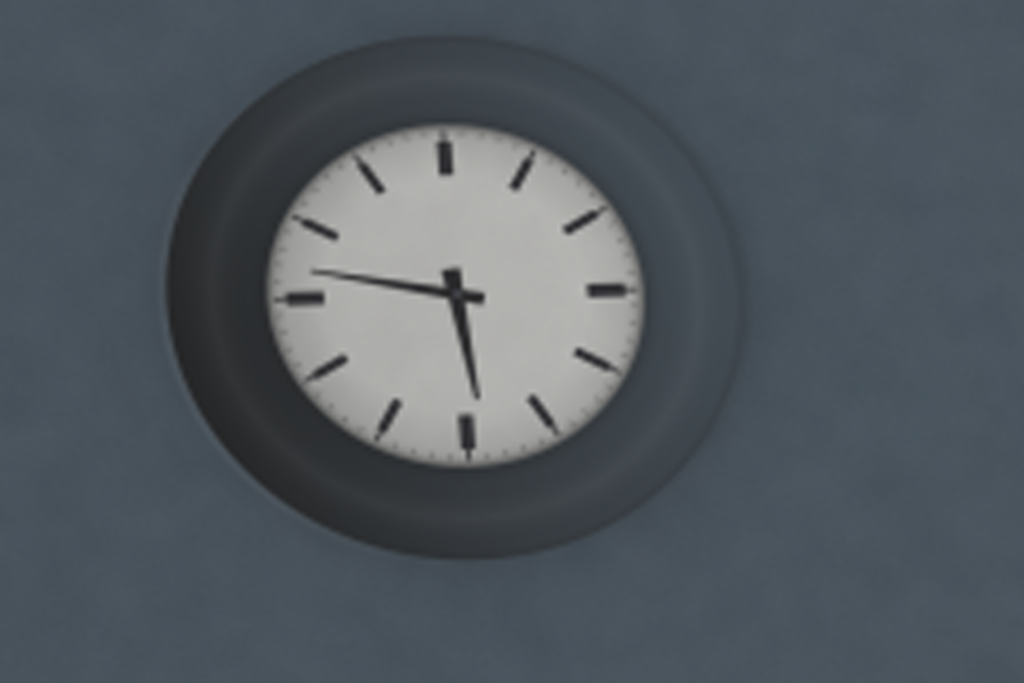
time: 5:47
